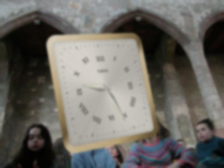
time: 9:26
